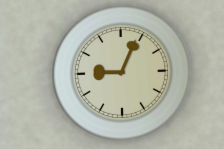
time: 9:04
